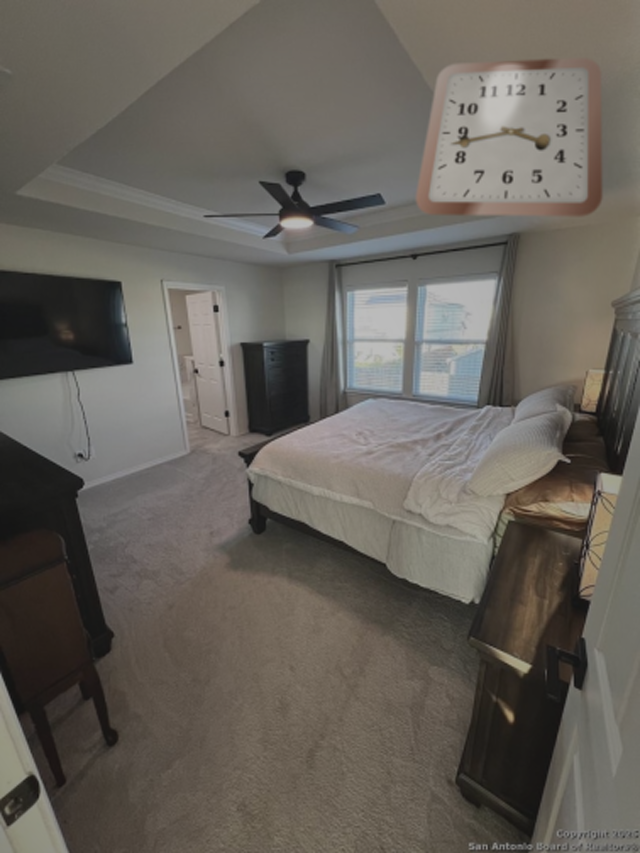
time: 3:43
